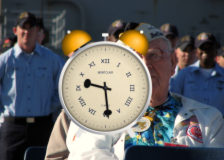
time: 9:29
